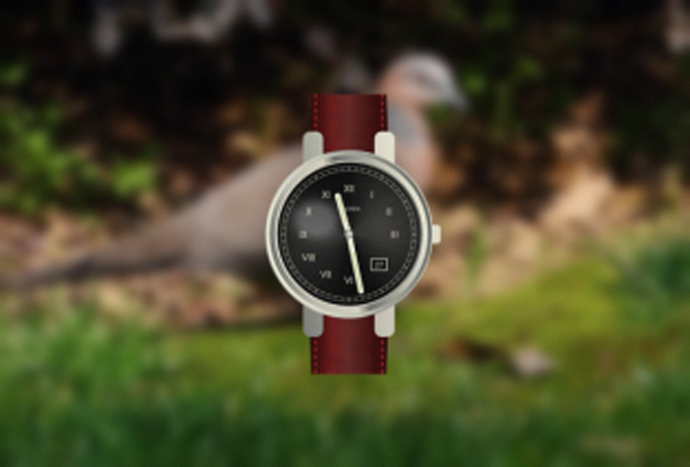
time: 11:28
